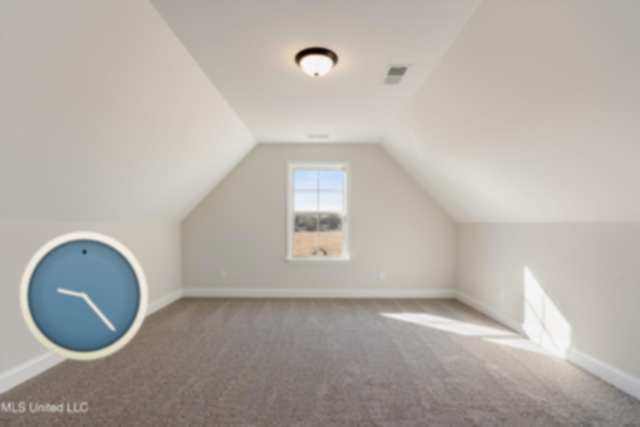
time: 9:23
